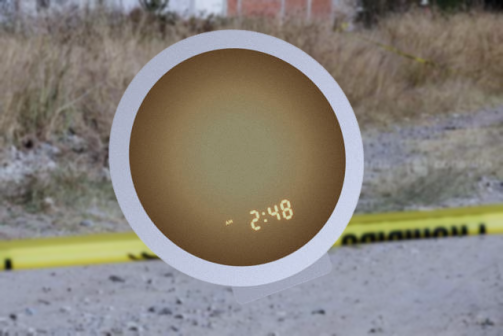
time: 2:48
